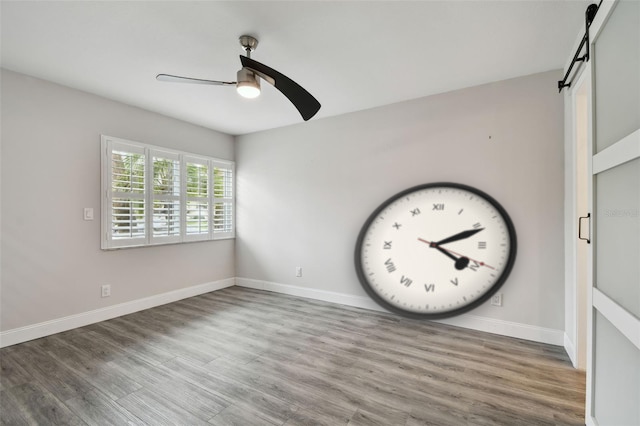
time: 4:11:19
